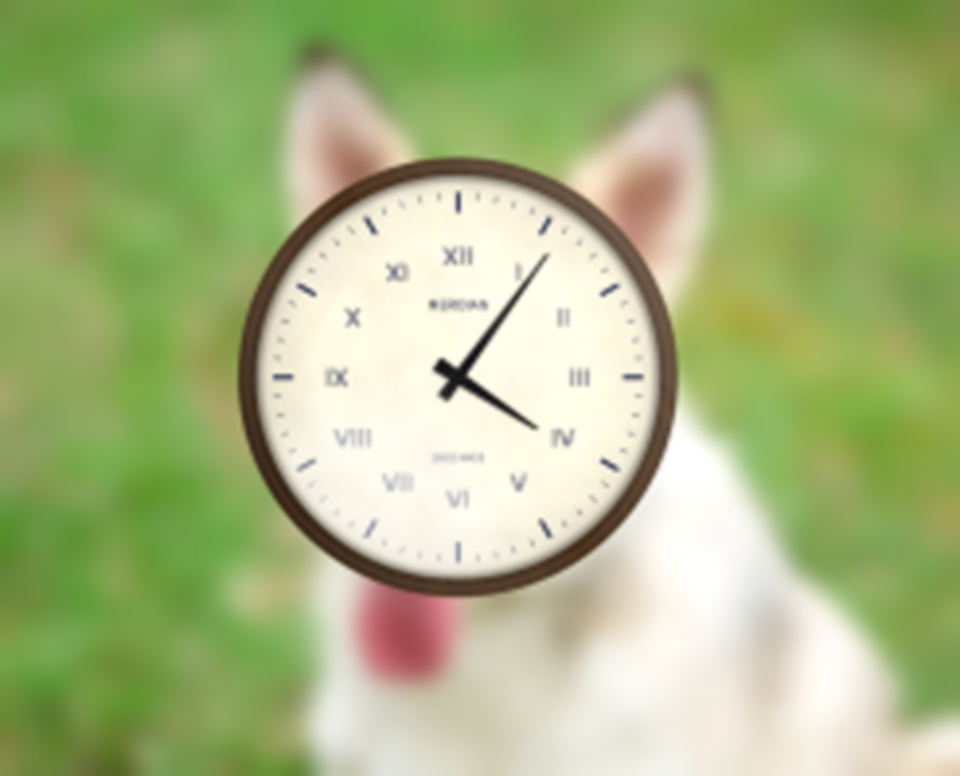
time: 4:06
